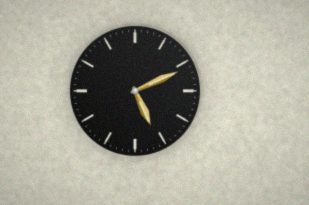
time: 5:11
